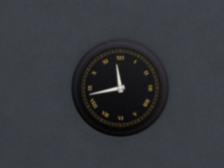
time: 11:43
